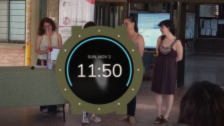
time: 11:50
